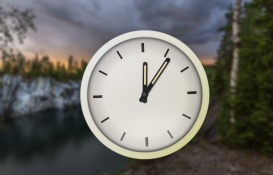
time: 12:06
